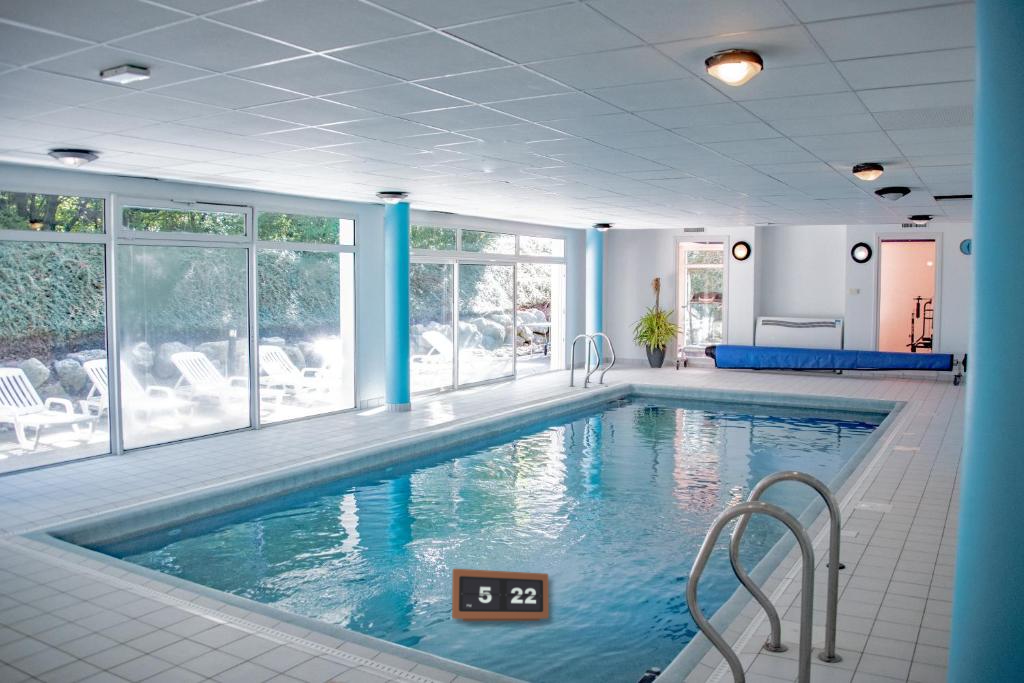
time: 5:22
